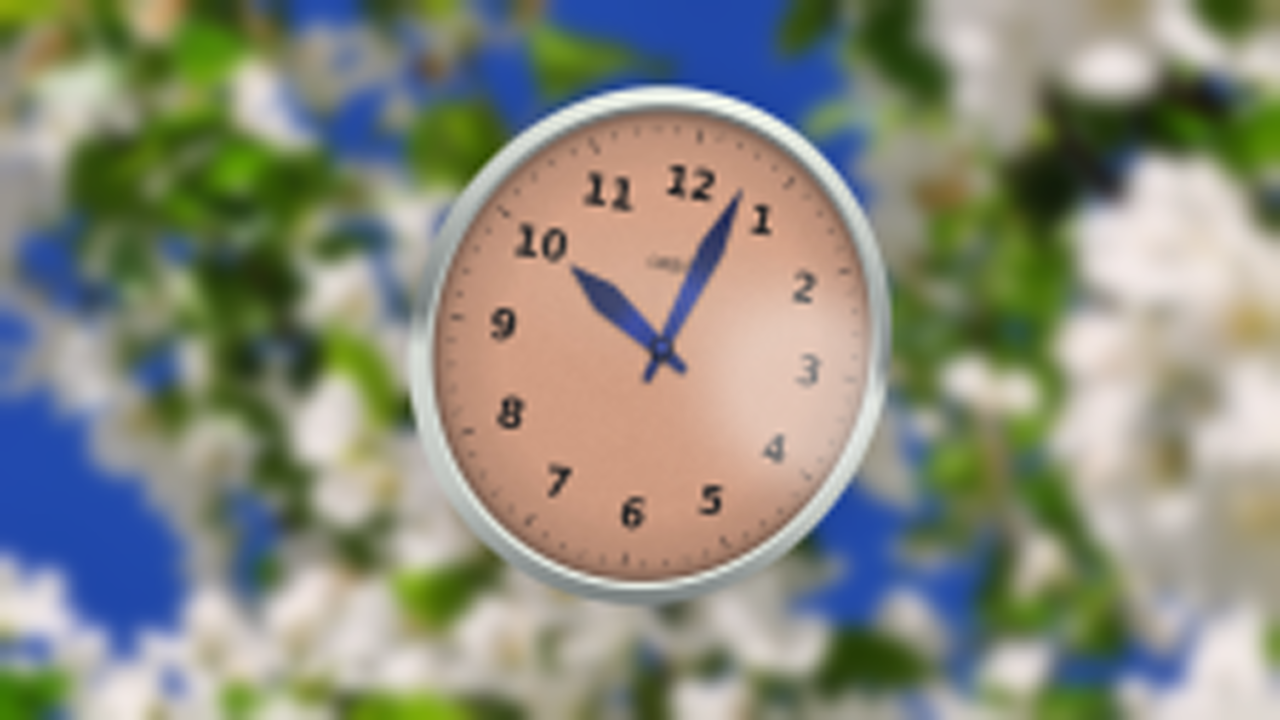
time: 10:03
